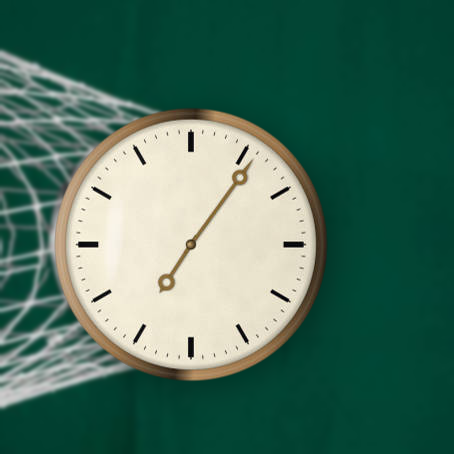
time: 7:06
